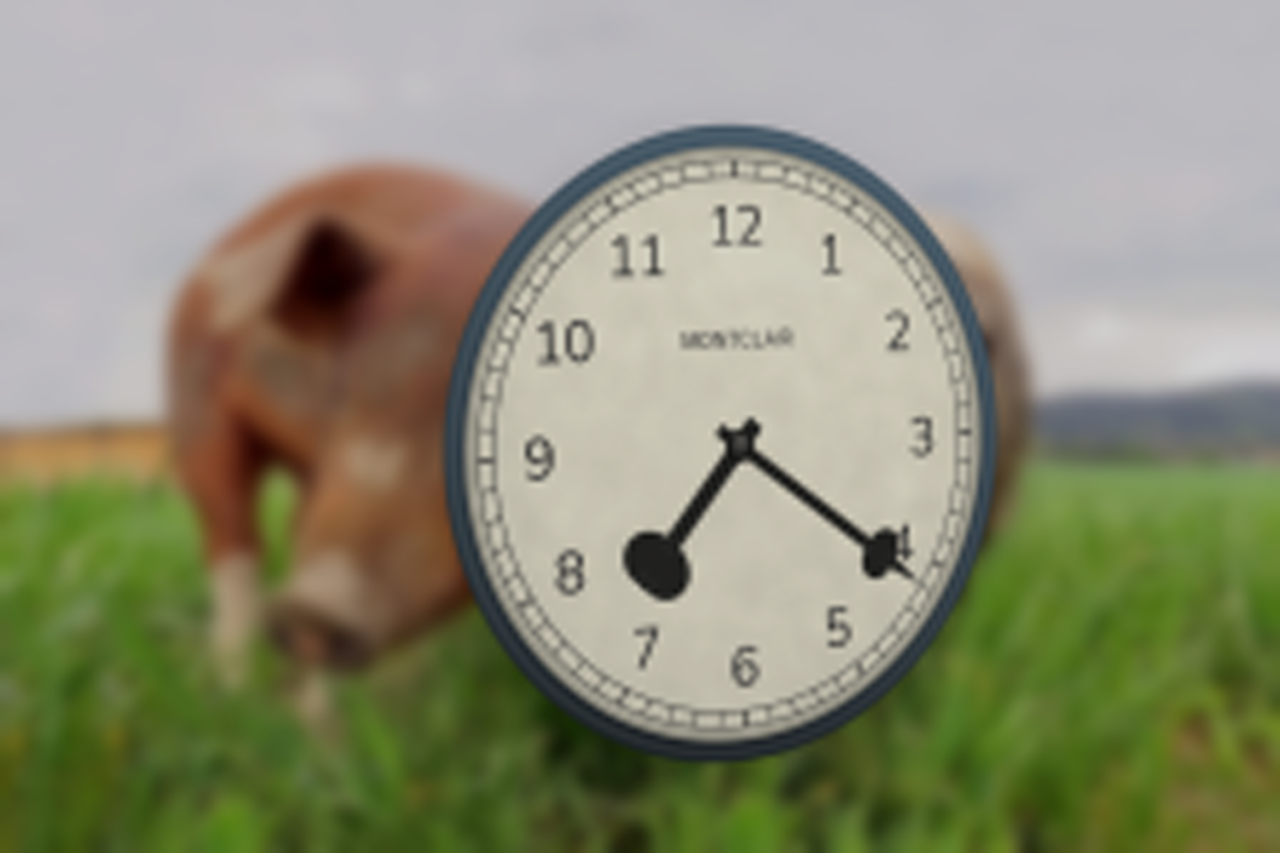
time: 7:21
